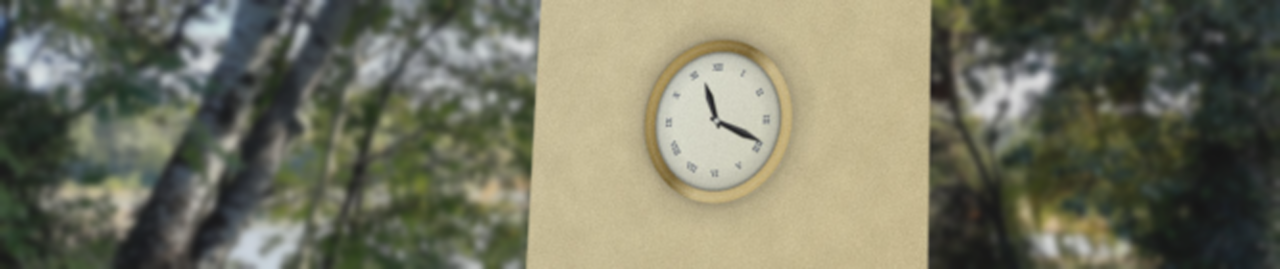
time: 11:19
